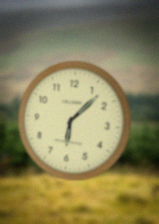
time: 6:07
